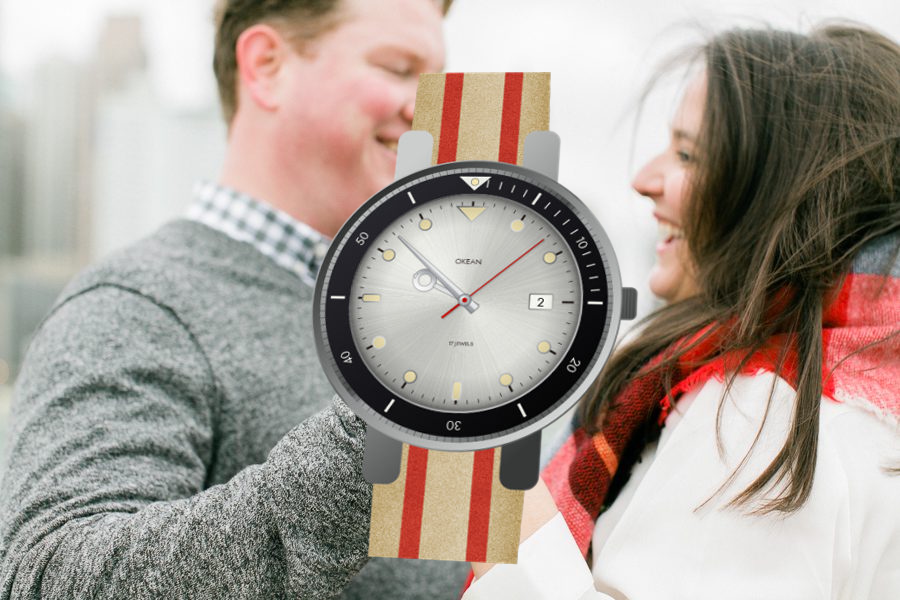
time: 9:52:08
